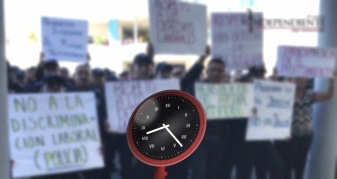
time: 8:23
